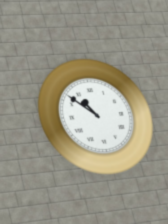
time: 10:52
